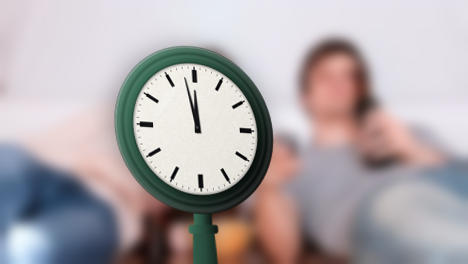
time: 11:58
